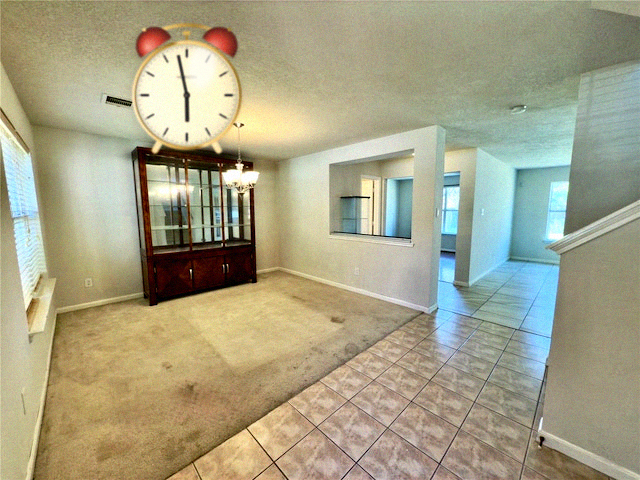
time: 5:58
